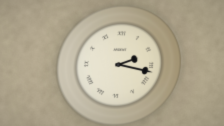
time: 2:17
